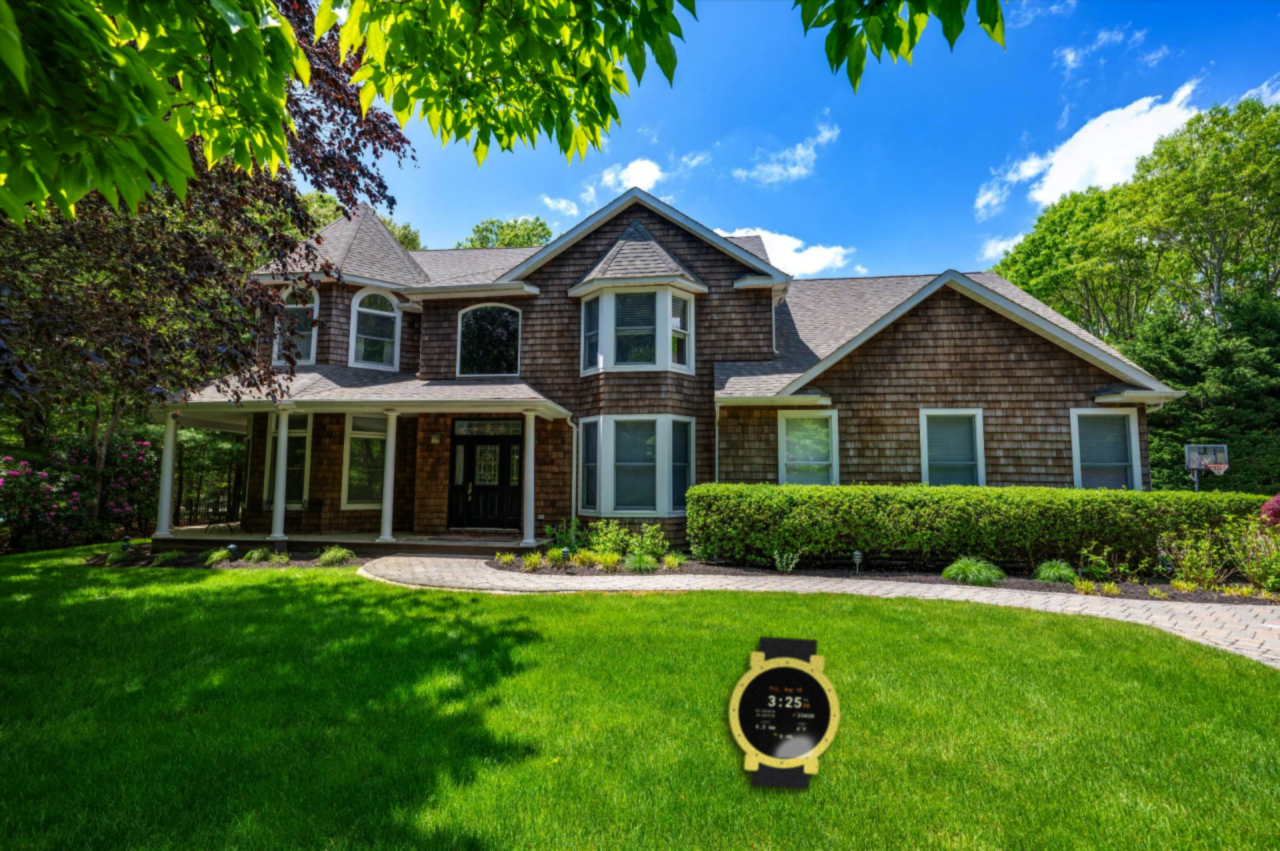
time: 3:25
